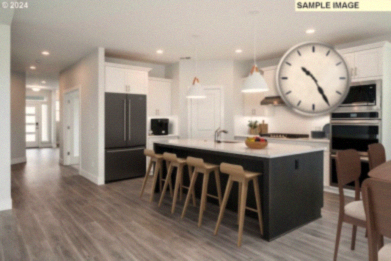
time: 10:25
